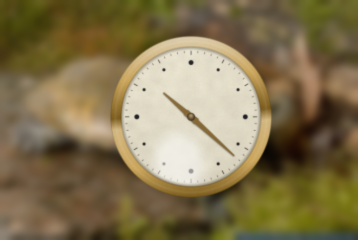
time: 10:22
